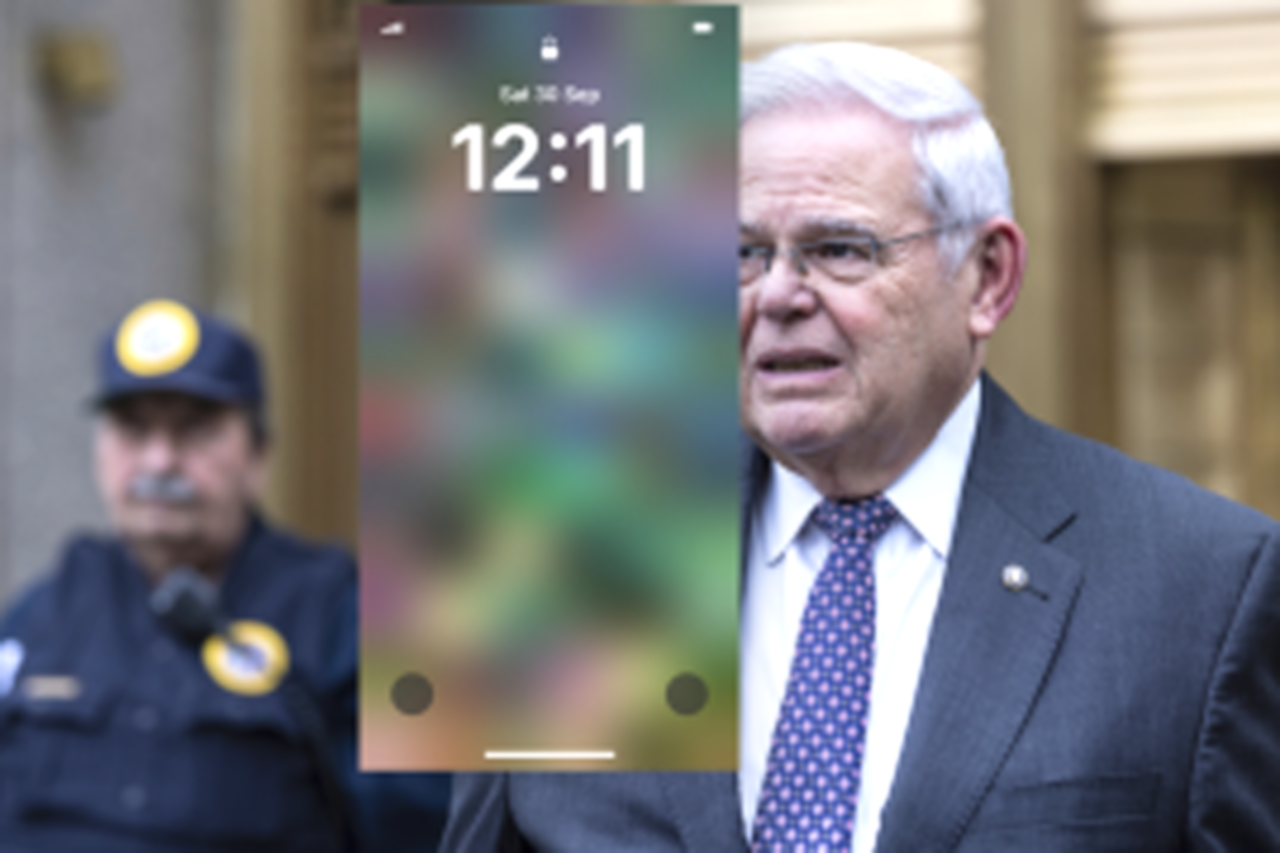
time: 12:11
